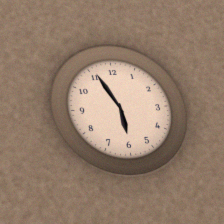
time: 5:56
